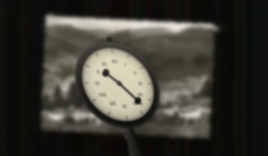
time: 10:23
